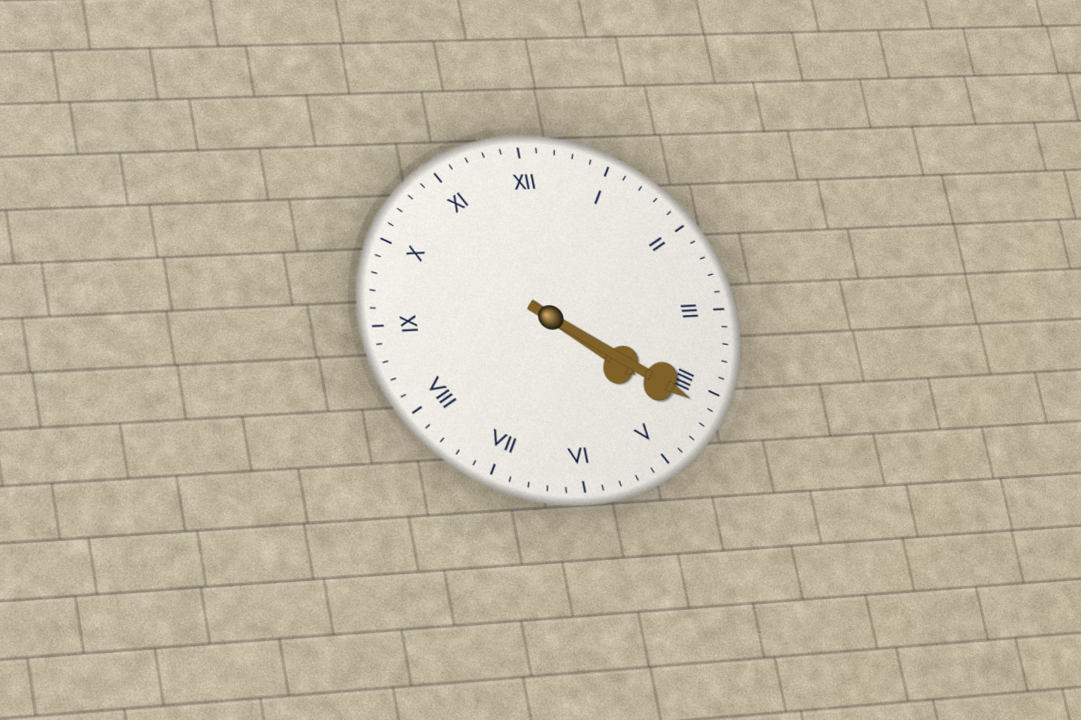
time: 4:21
